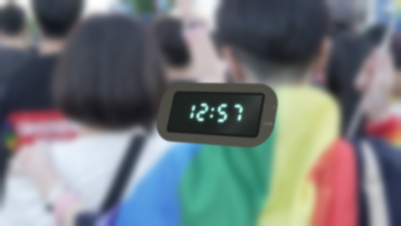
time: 12:57
